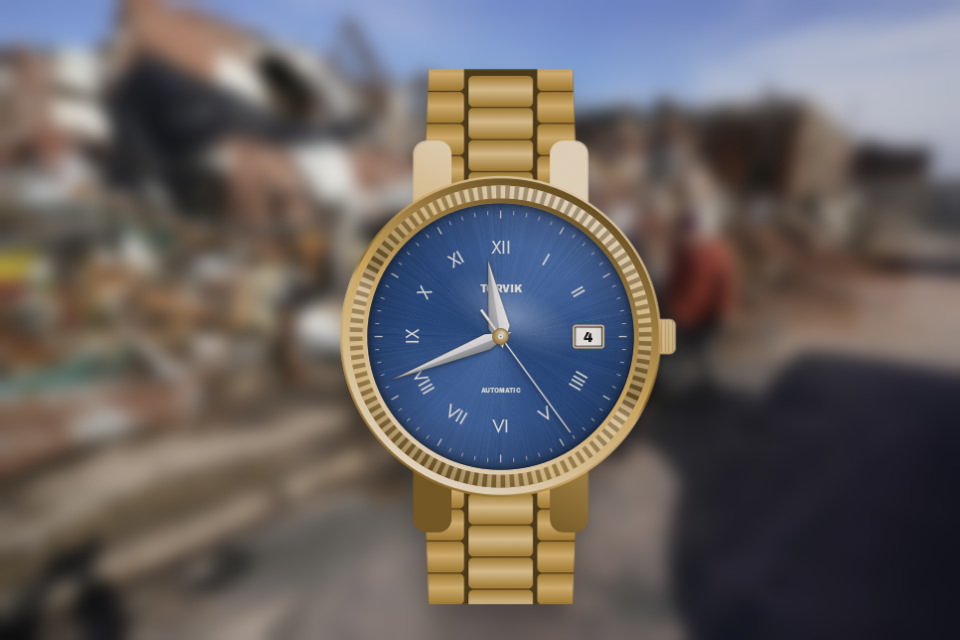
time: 11:41:24
